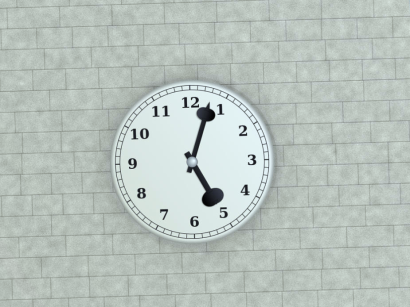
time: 5:03
